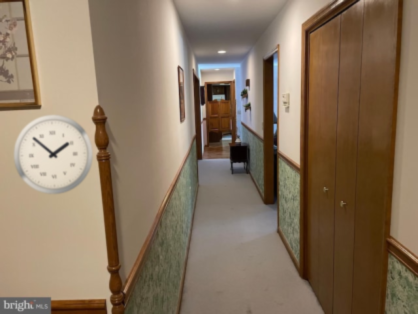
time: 1:52
